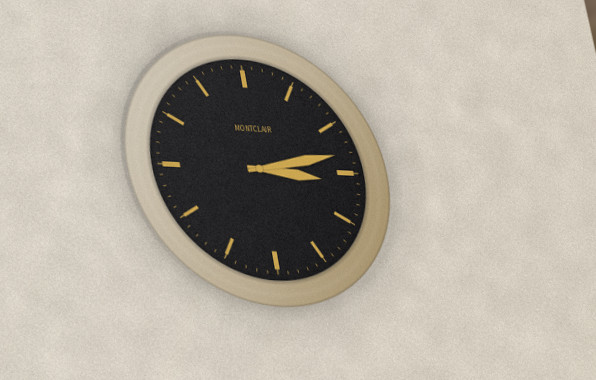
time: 3:13
